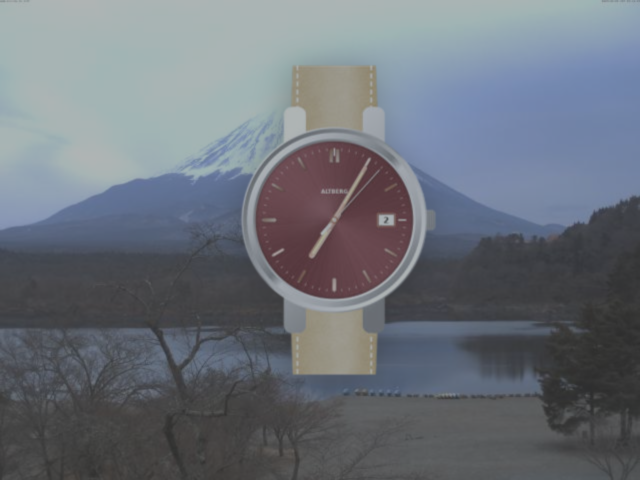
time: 7:05:07
